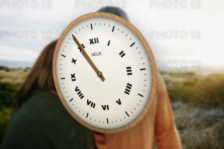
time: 10:55
